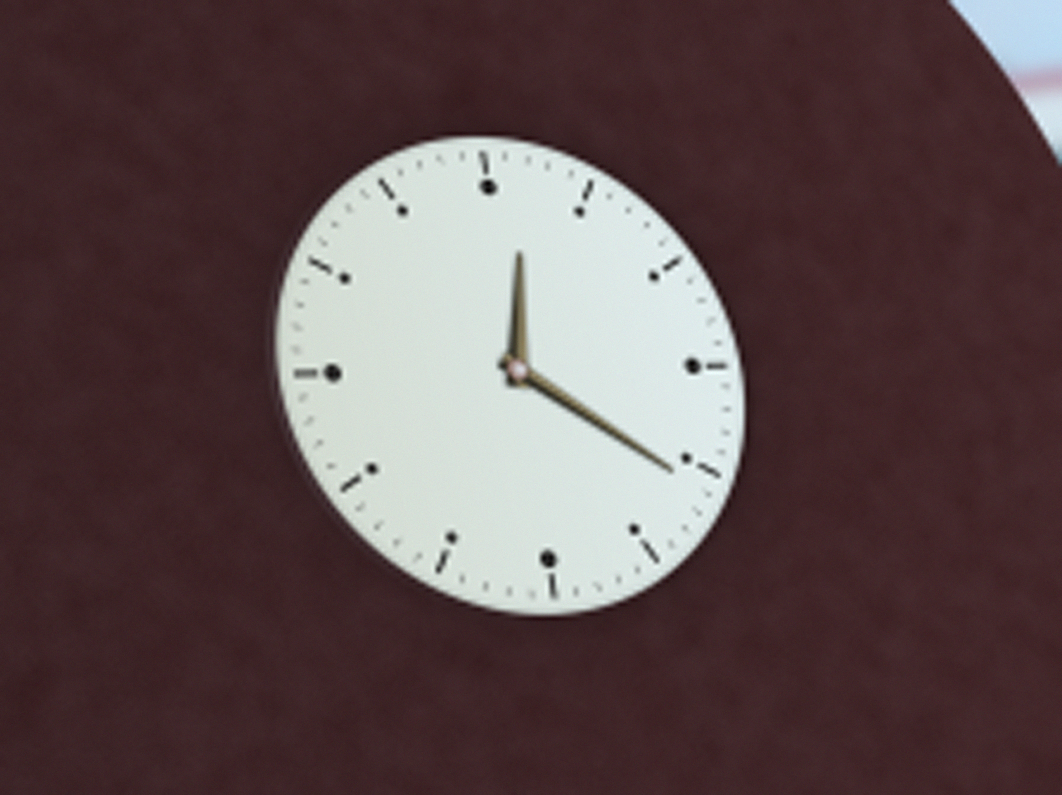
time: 12:21
